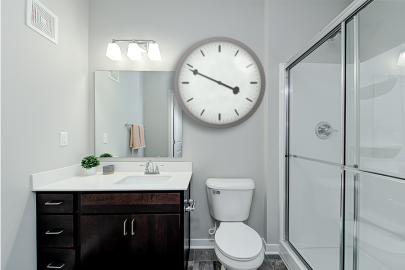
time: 3:49
